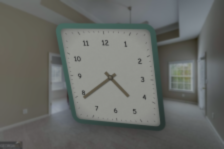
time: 4:39
